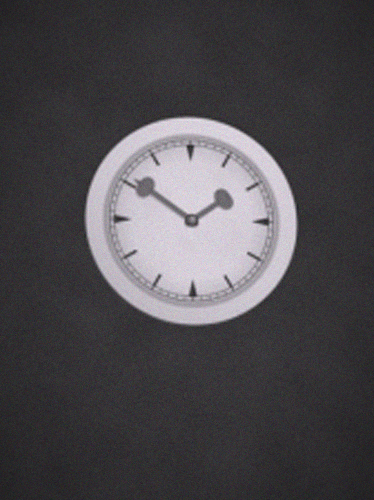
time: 1:51
